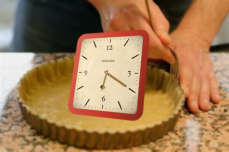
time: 6:20
